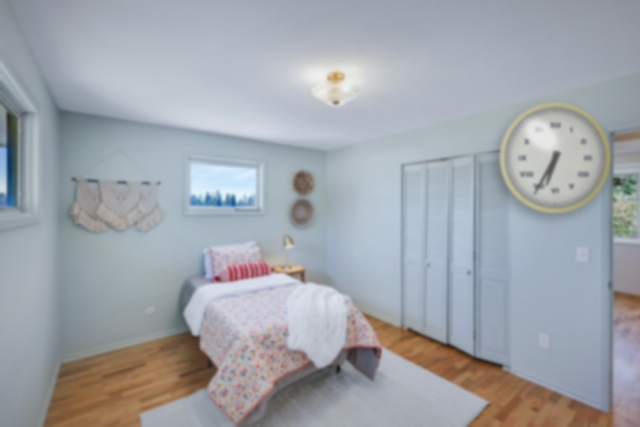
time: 6:35
